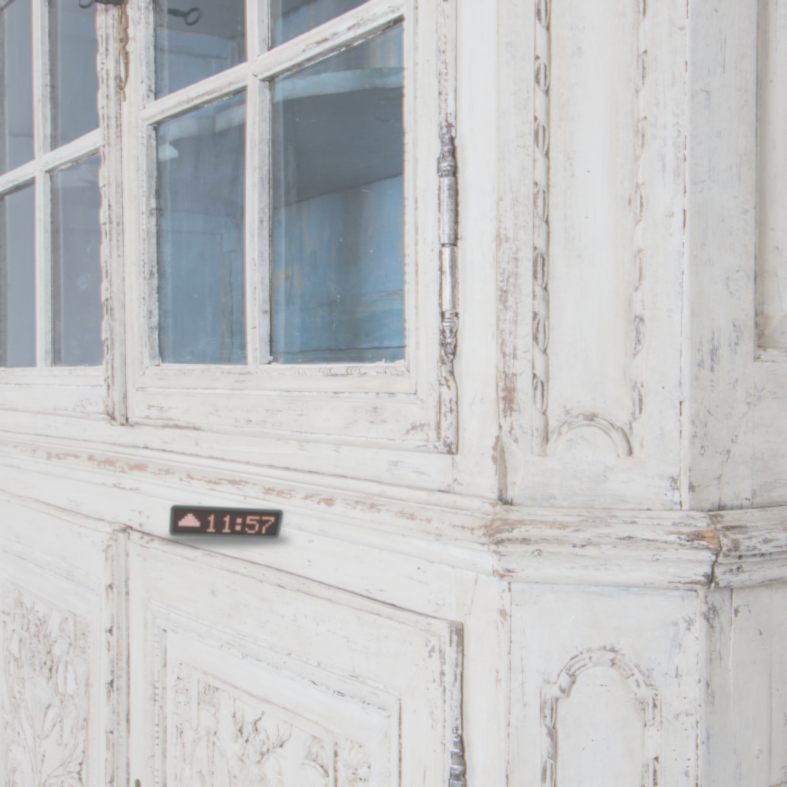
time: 11:57
